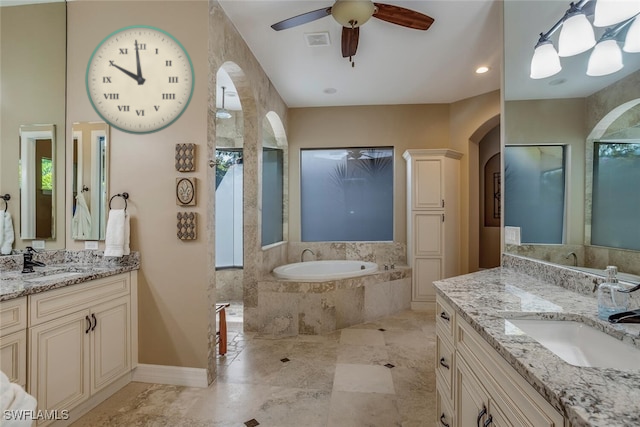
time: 9:59
